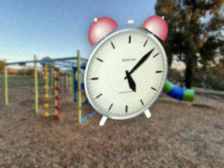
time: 5:08
